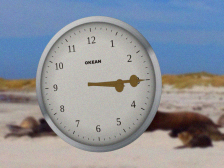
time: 3:15
